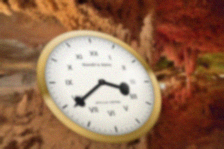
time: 3:39
